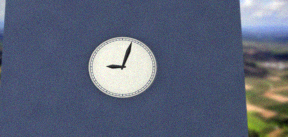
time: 9:03
